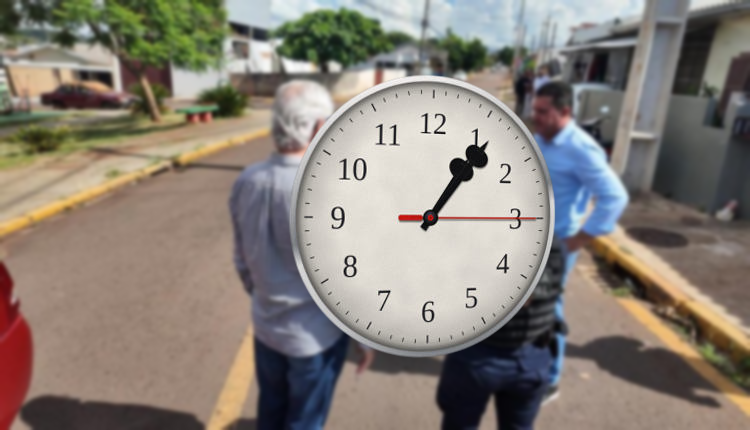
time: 1:06:15
